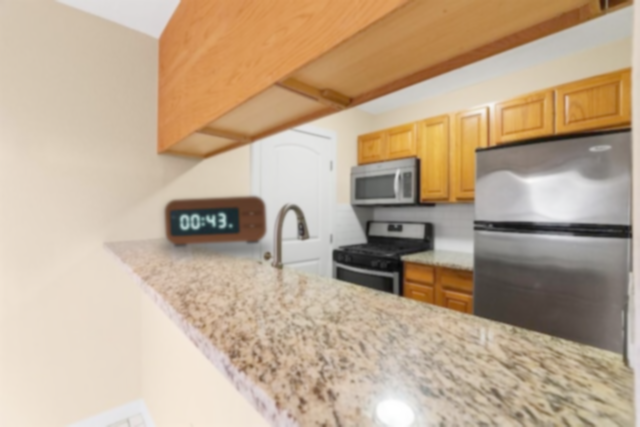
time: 0:43
